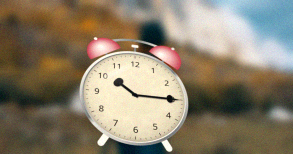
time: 10:15
